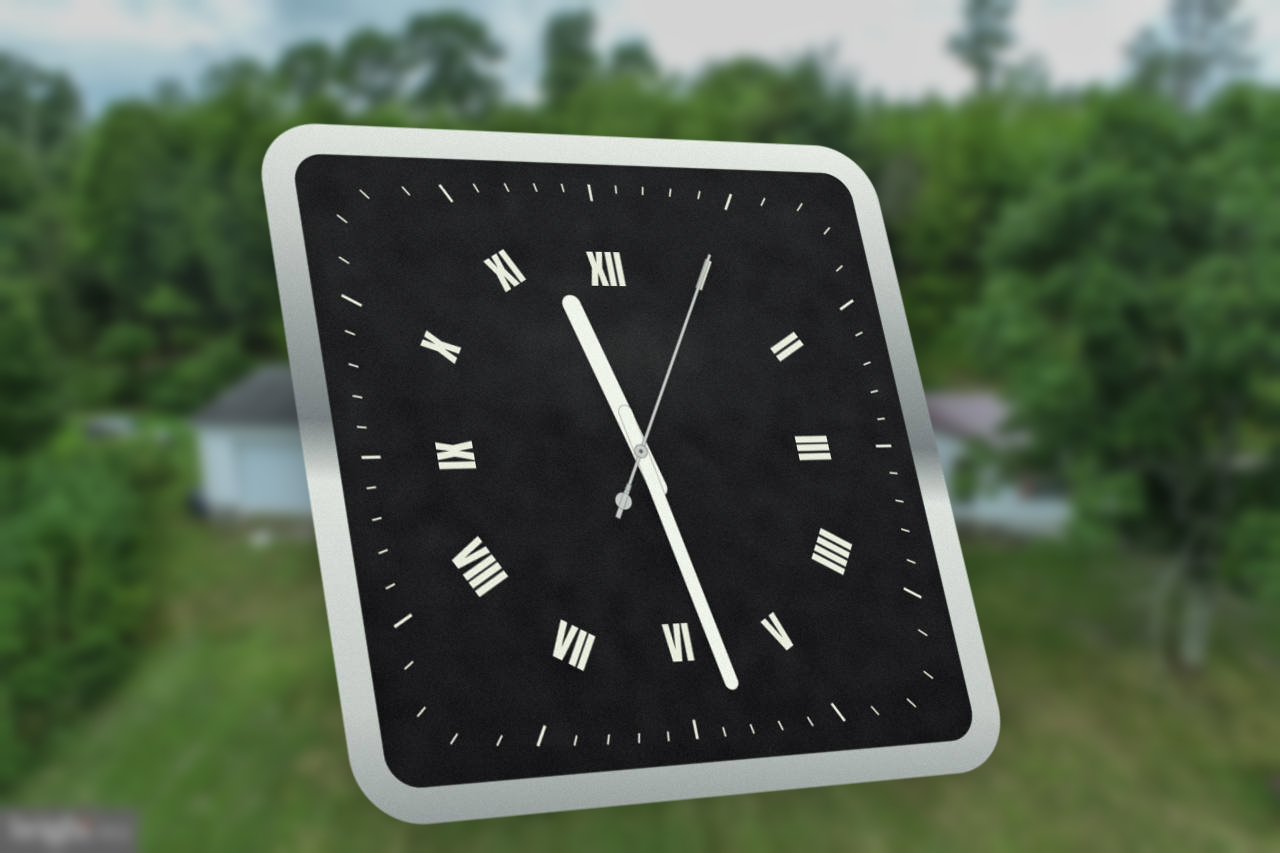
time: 11:28:05
